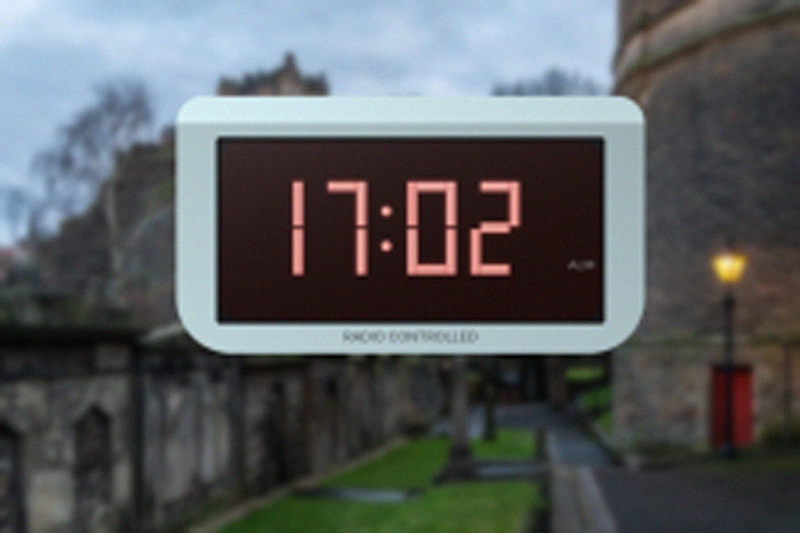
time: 17:02
